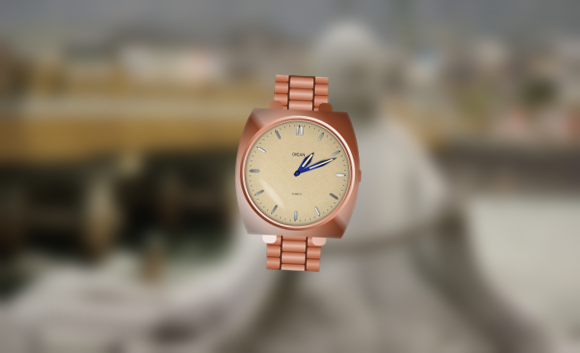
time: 1:11
